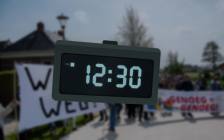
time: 12:30
